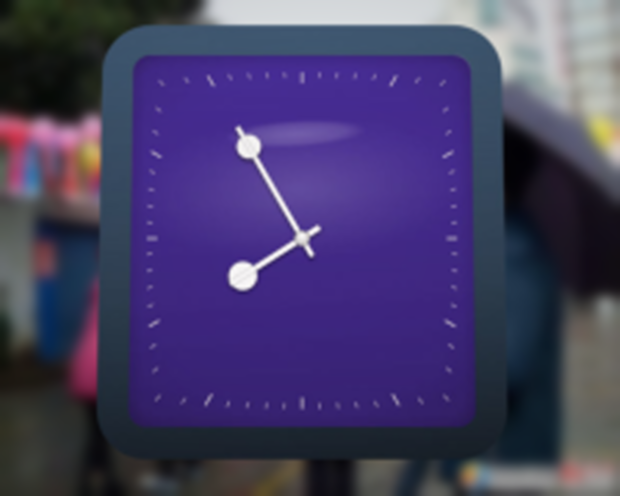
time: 7:55
